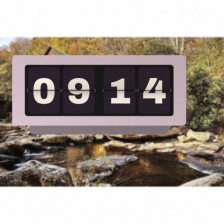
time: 9:14
